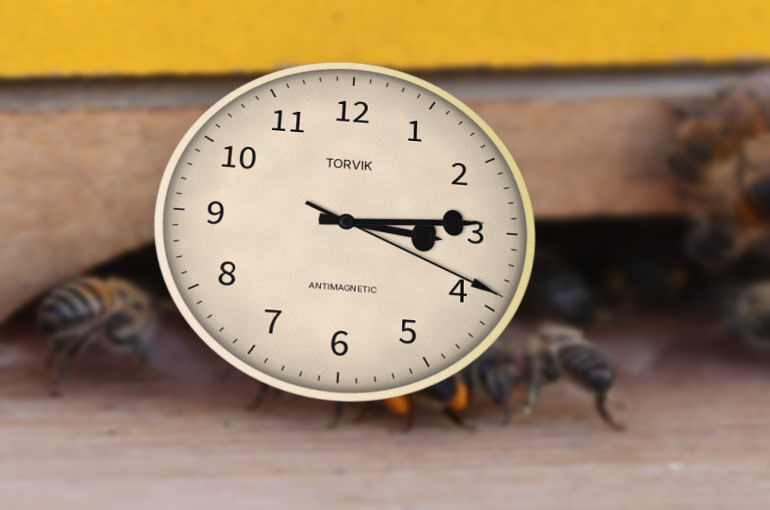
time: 3:14:19
